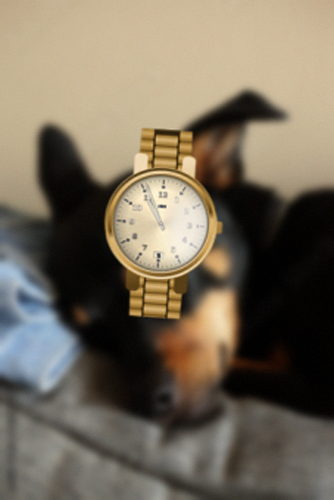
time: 10:56
